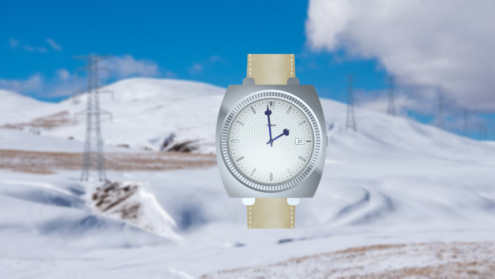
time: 1:59
